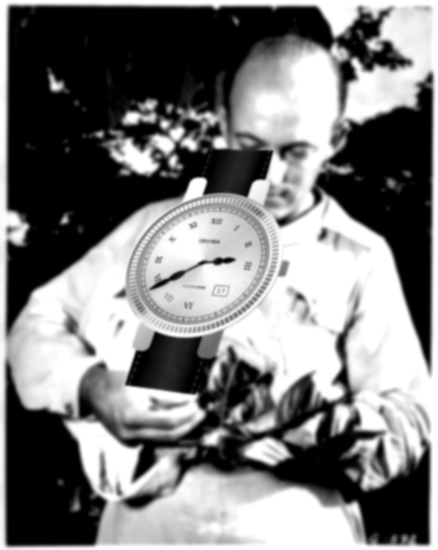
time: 2:39
